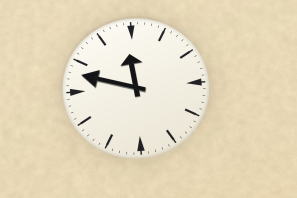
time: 11:48
